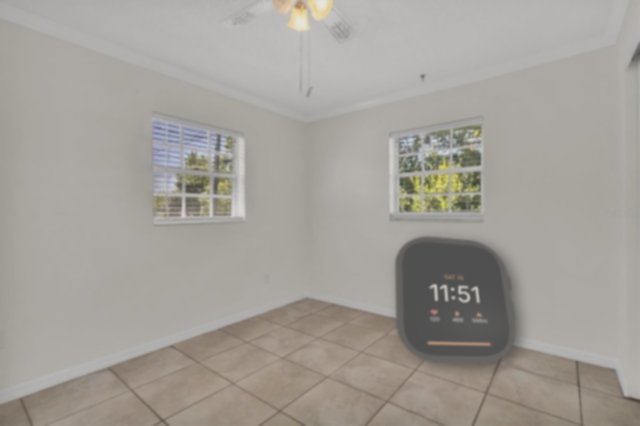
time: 11:51
